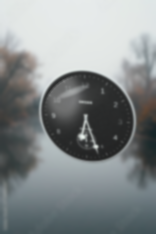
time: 6:27
